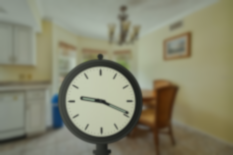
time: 9:19
